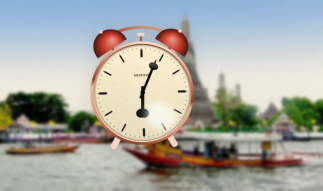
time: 6:04
